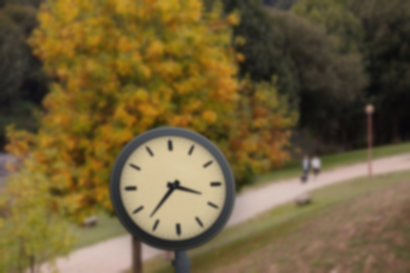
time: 3:37
